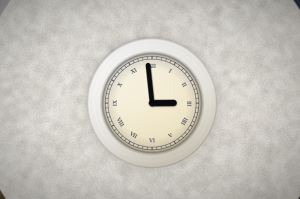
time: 2:59
